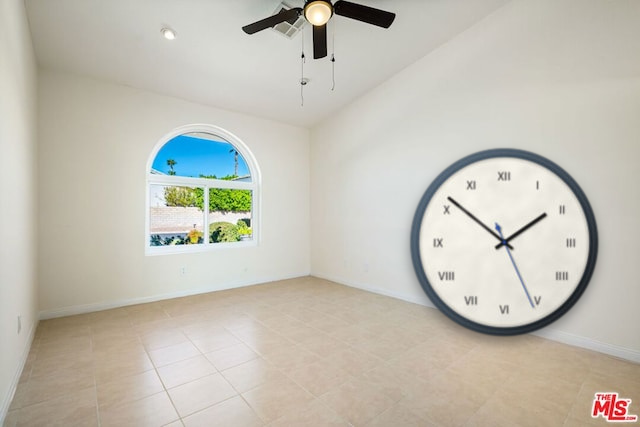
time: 1:51:26
